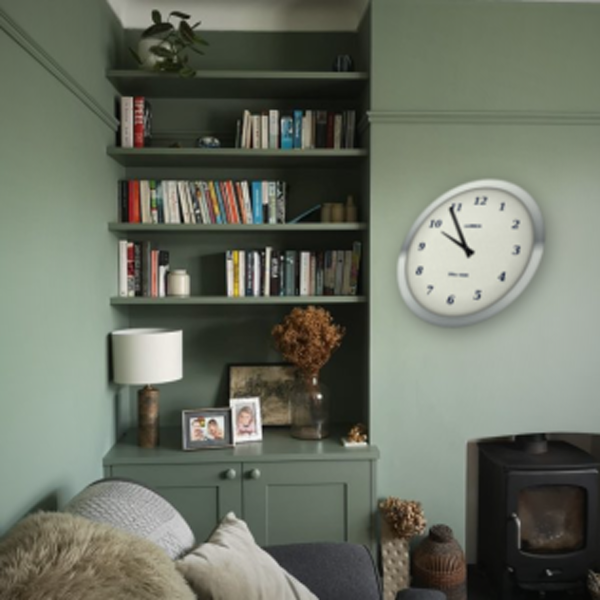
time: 9:54
